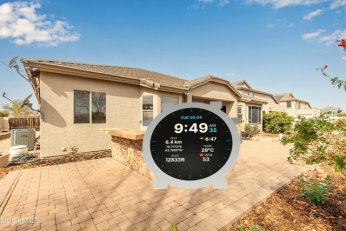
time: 9:49
